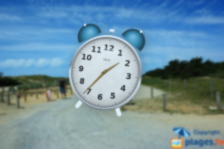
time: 1:36
